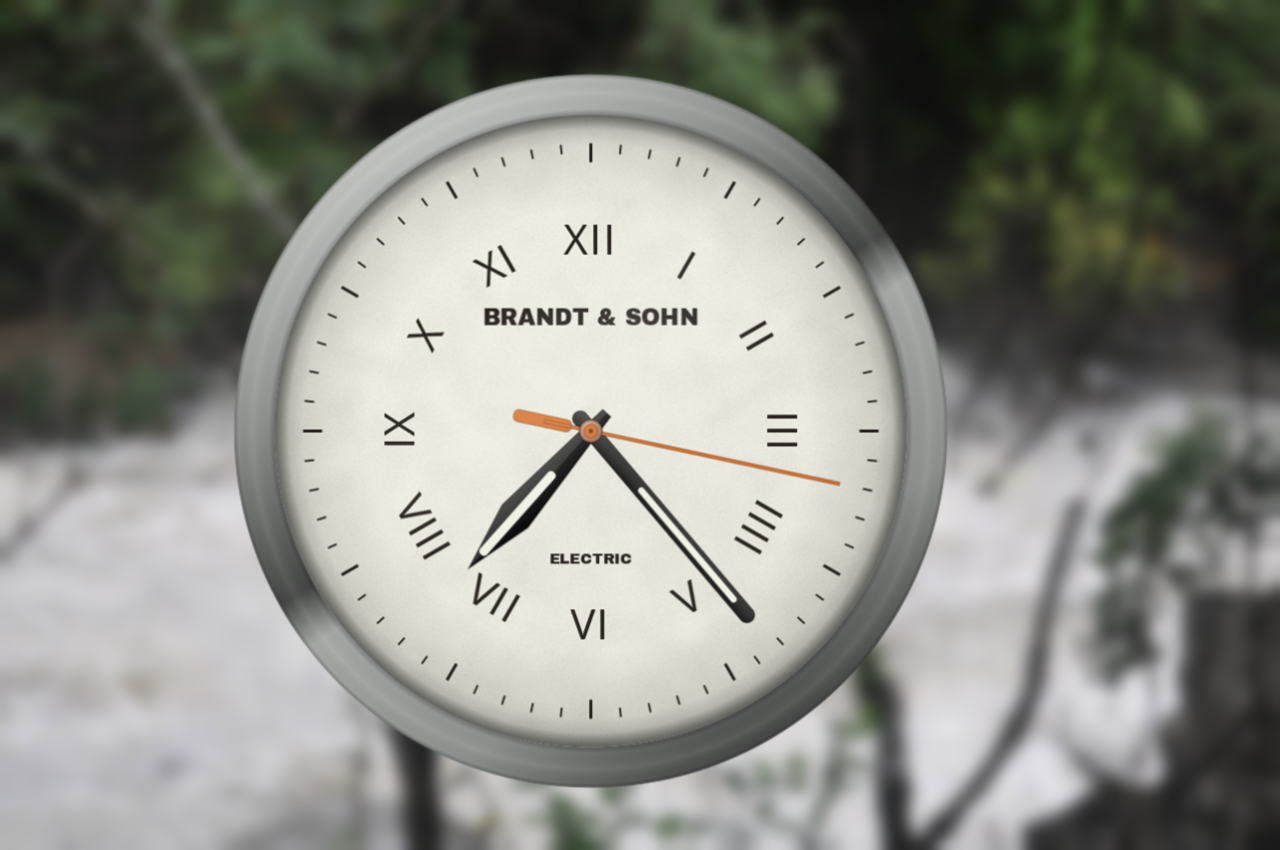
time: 7:23:17
